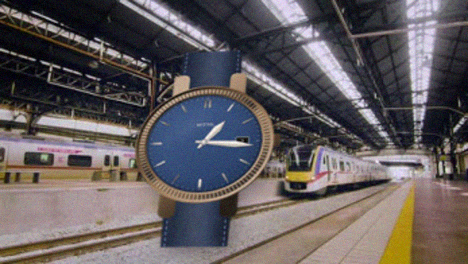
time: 1:16
